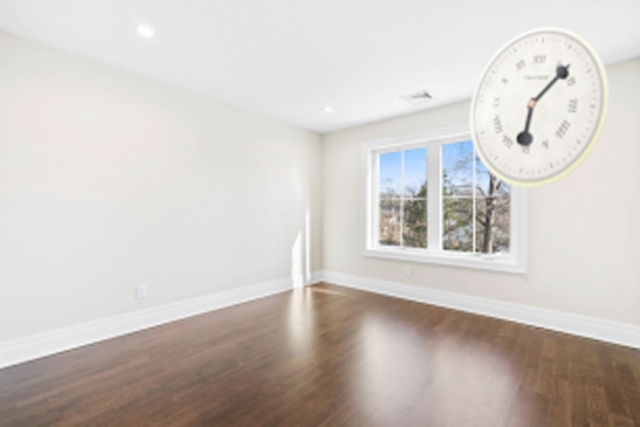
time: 6:07
